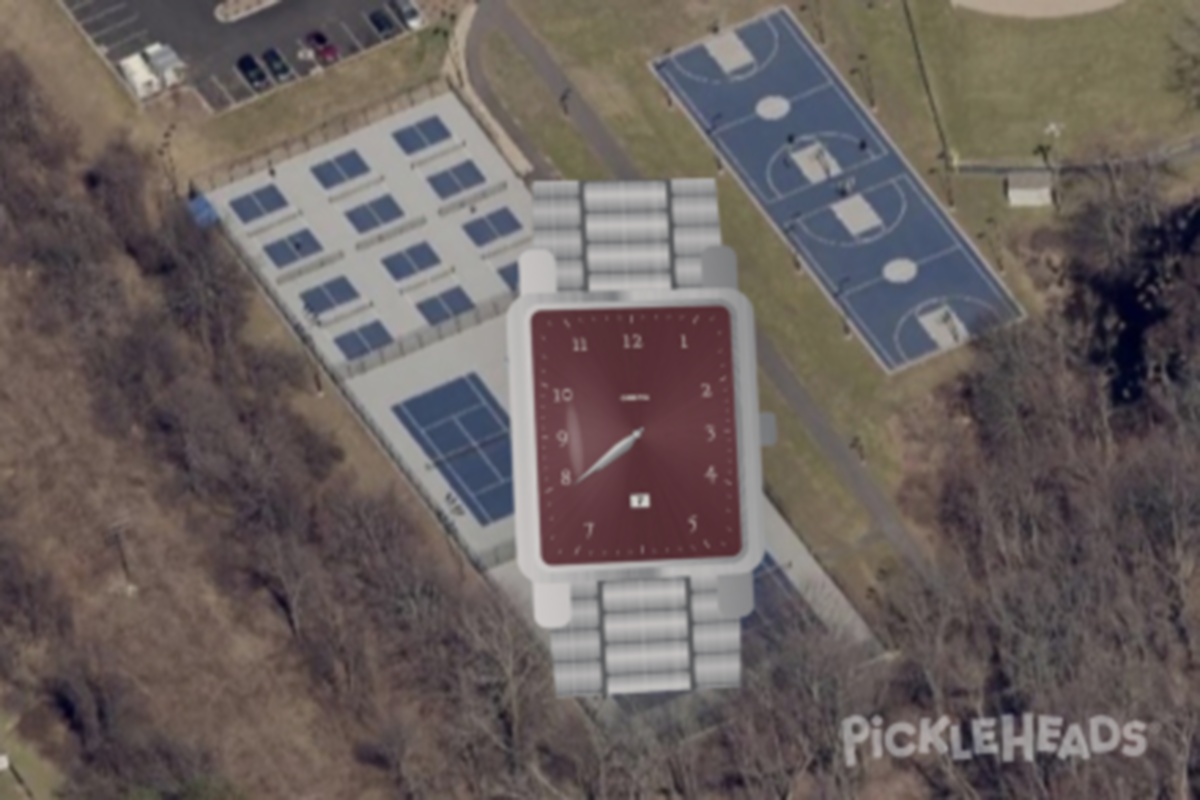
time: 7:39
